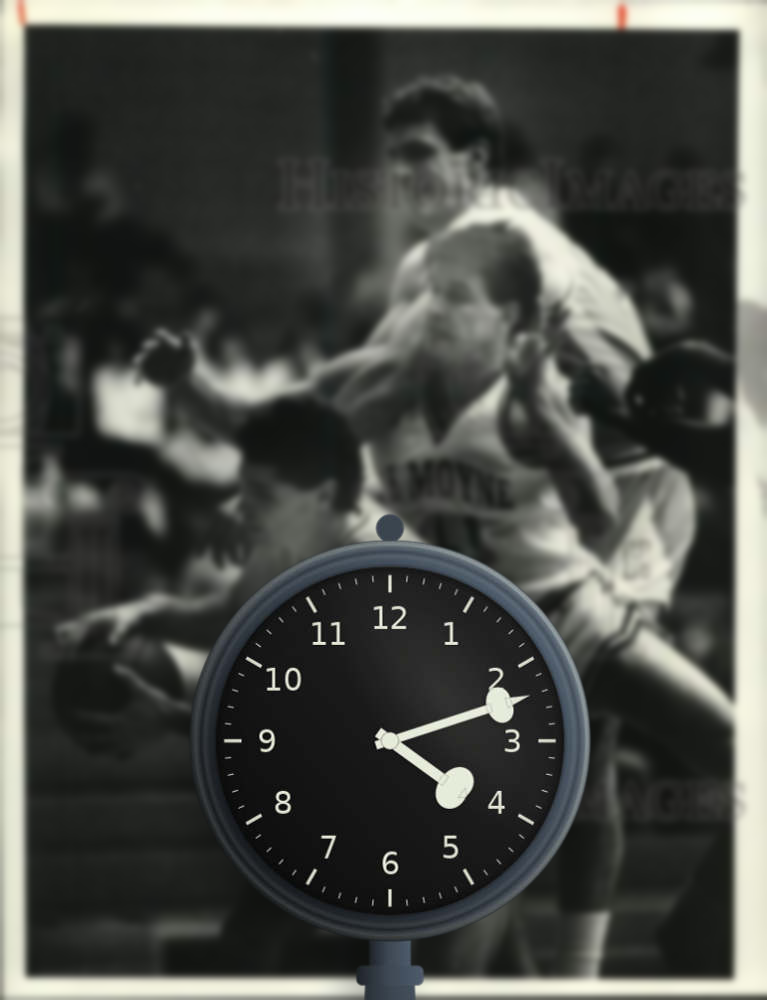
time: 4:12
